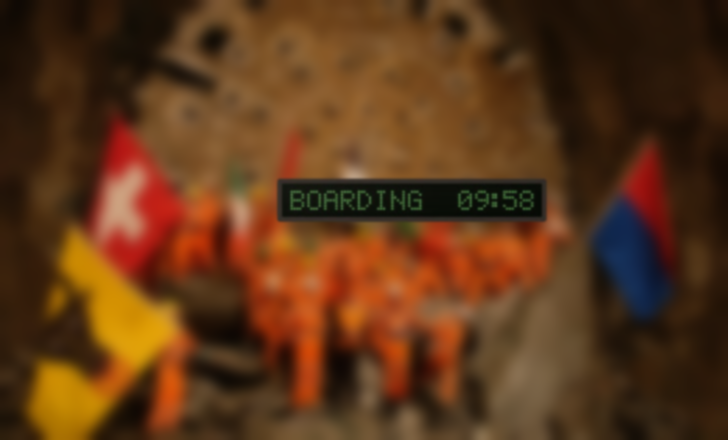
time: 9:58
